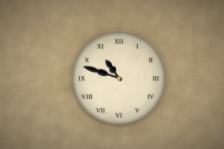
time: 10:48
